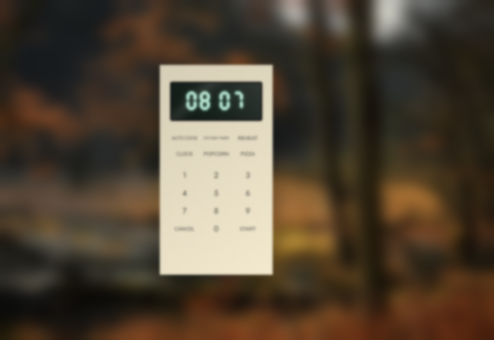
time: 8:07
